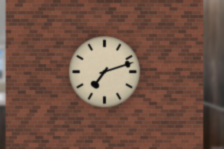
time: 7:12
